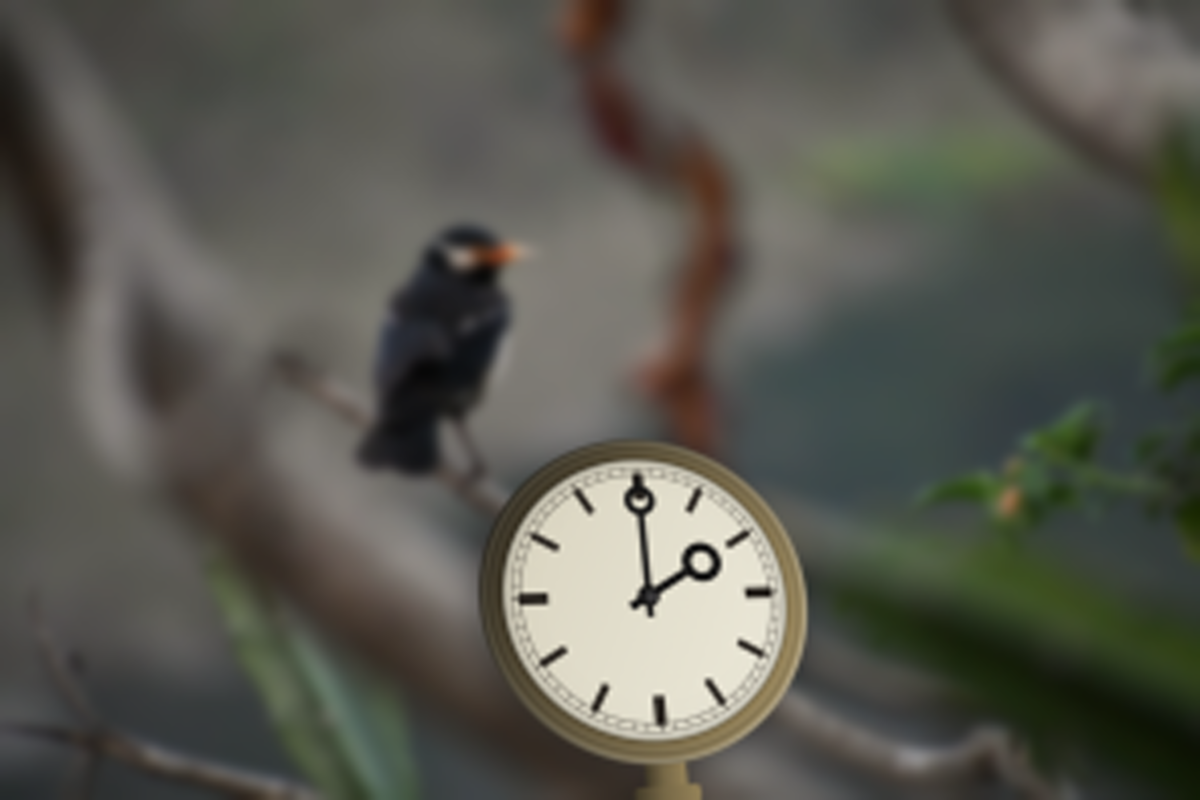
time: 2:00
